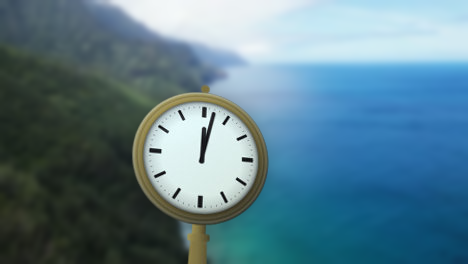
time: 12:02
